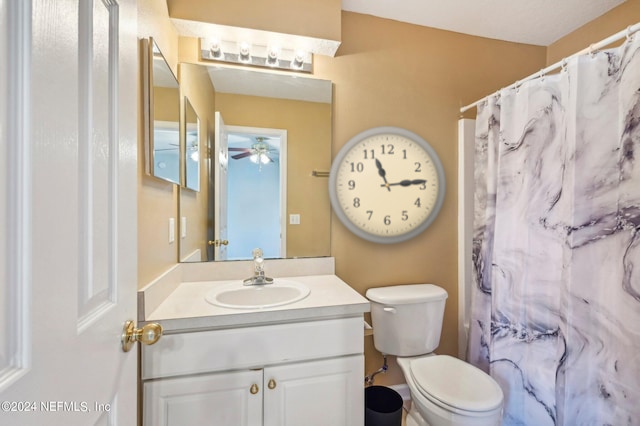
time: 11:14
